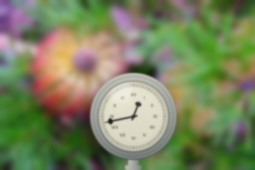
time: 12:43
